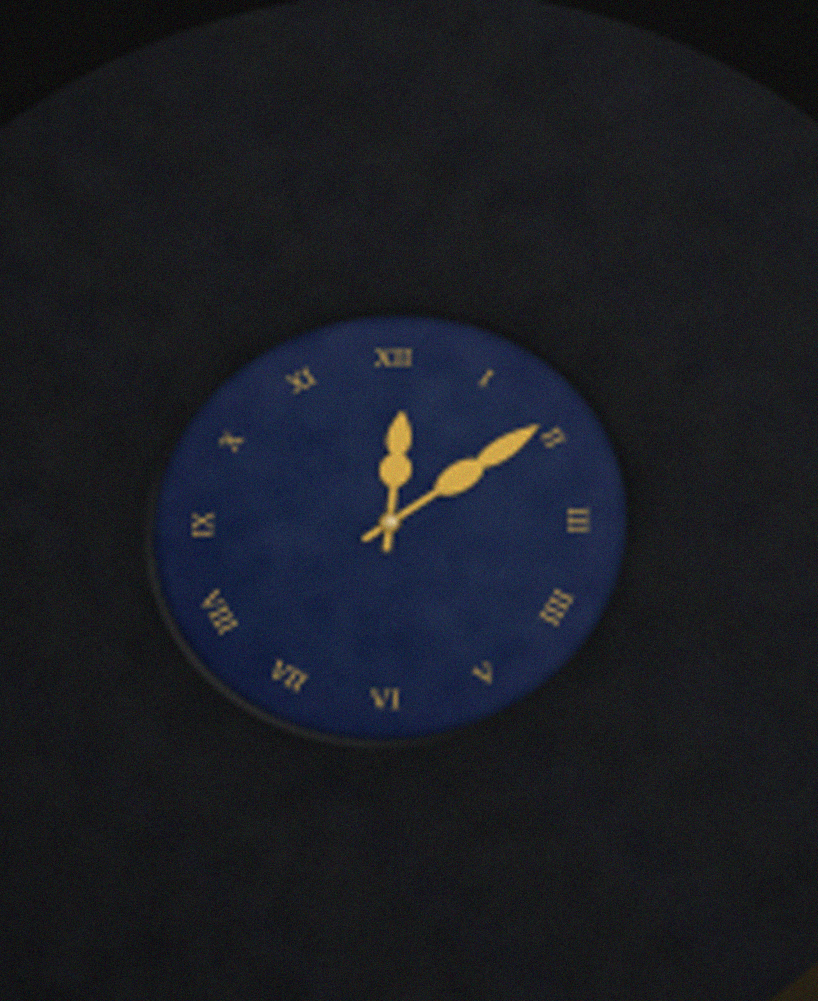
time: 12:09
